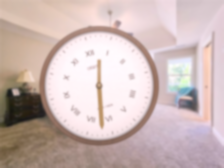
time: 12:32
